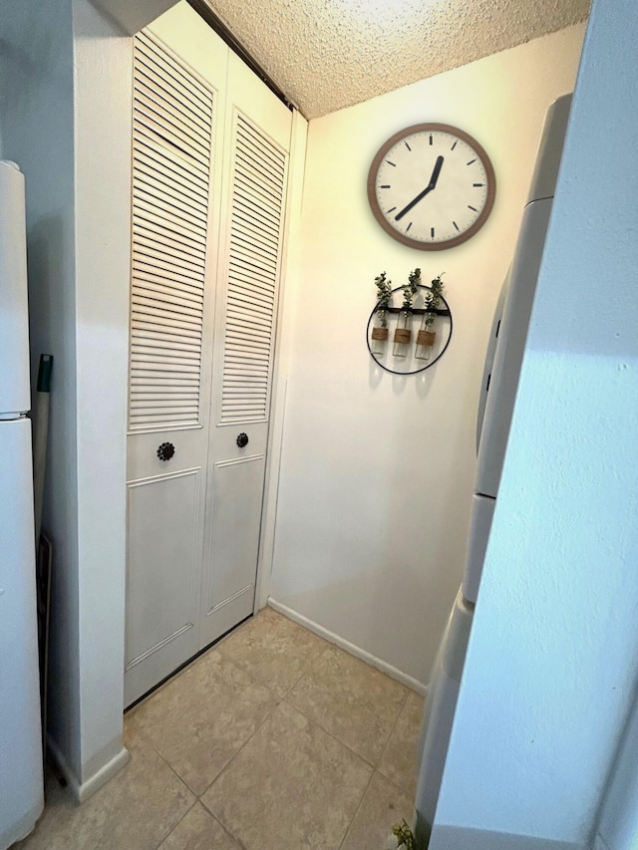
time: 12:38
